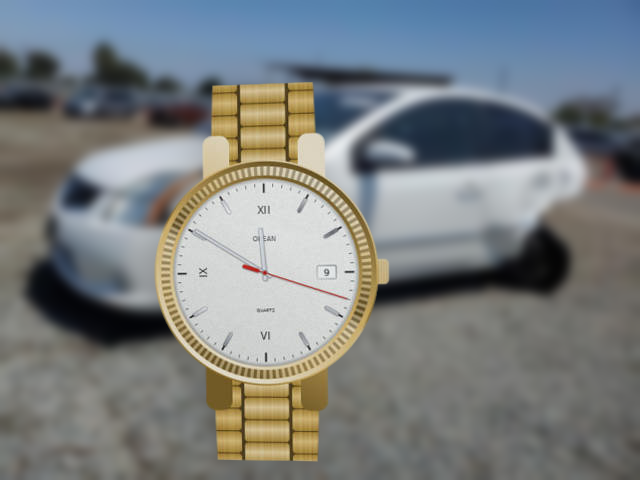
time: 11:50:18
